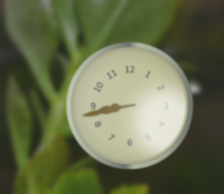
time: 8:43
